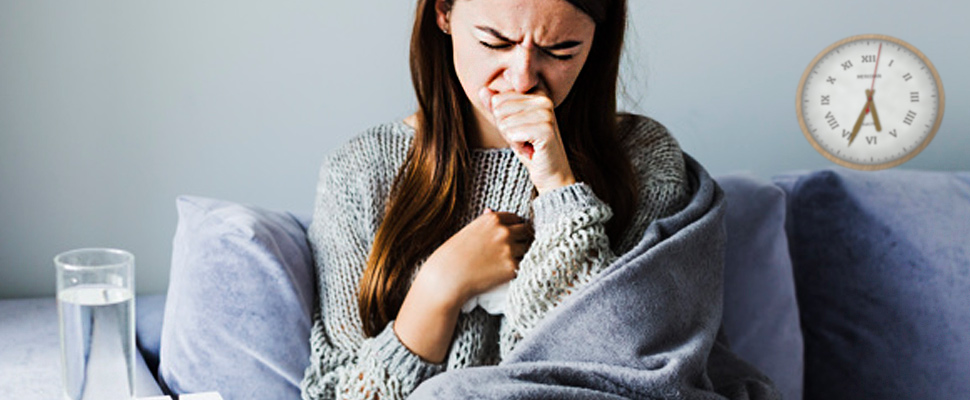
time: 5:34:02
